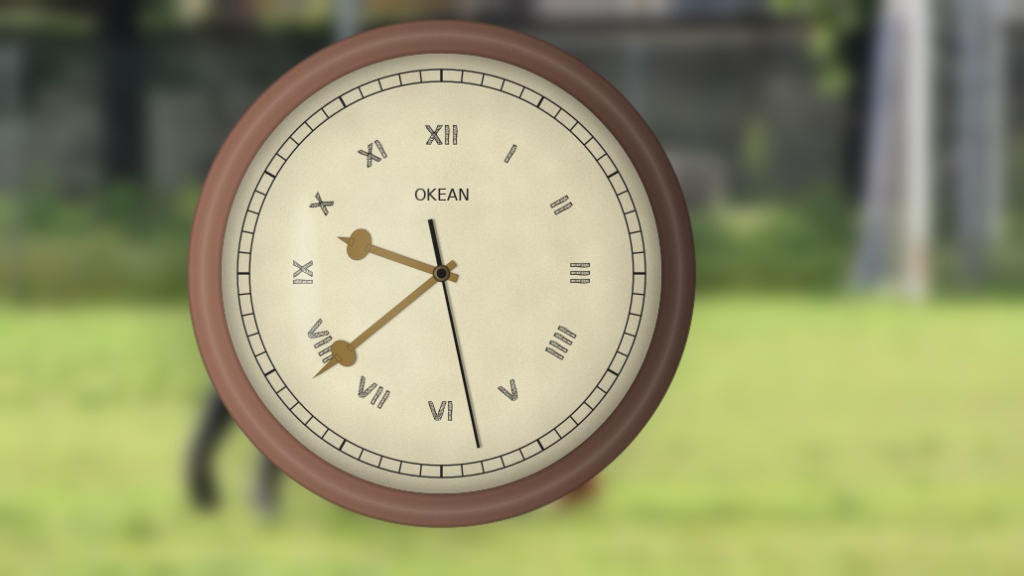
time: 9:38:28
